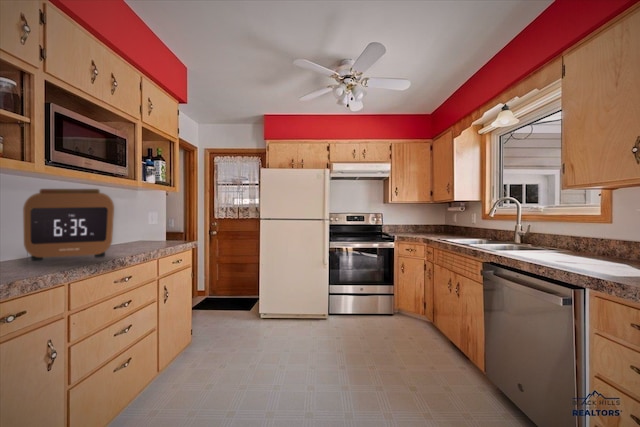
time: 6:35
